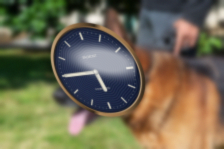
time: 5:45
